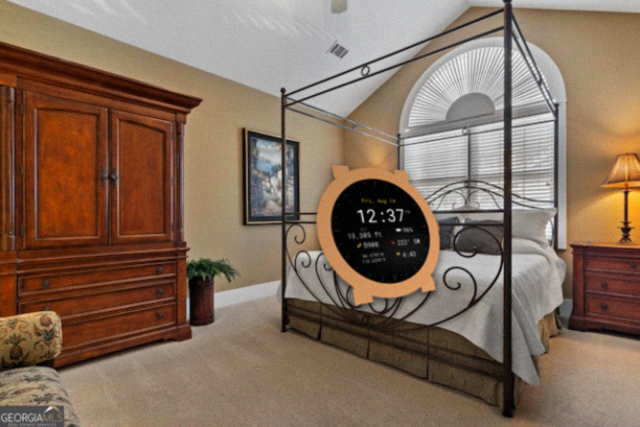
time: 12:37
